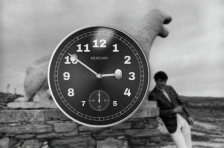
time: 2:51
